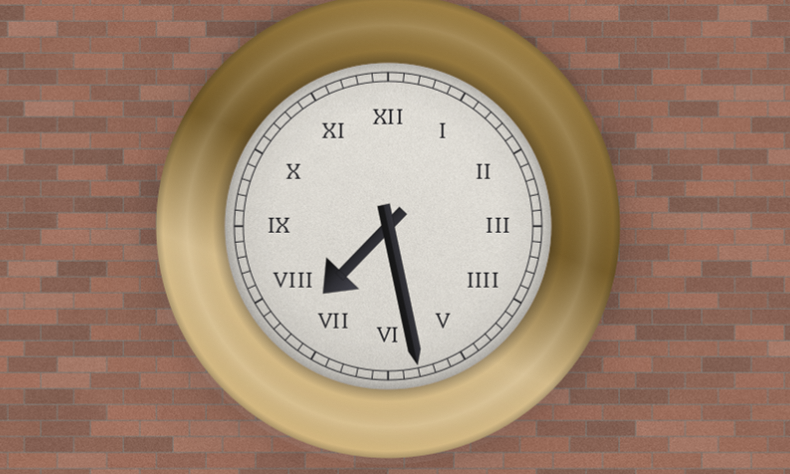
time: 7:28
